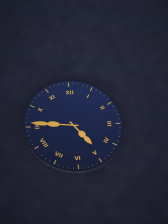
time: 4:46
